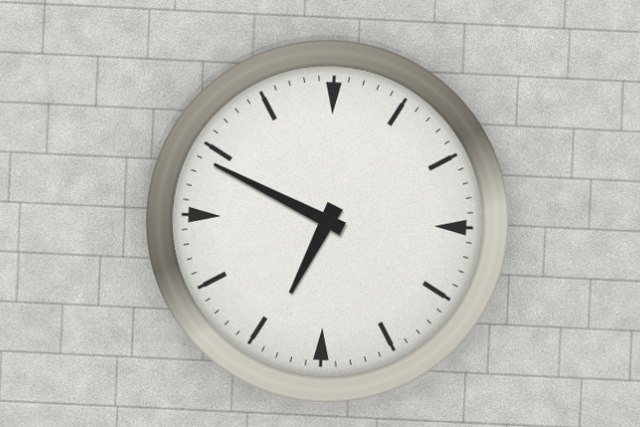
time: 6:49
